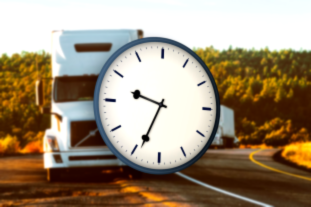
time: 9:34
